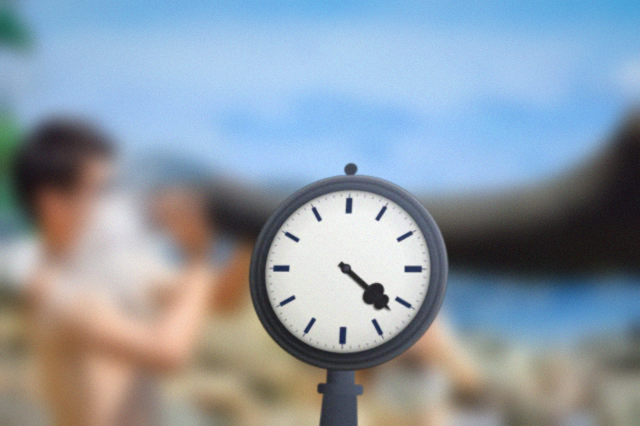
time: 4:22
